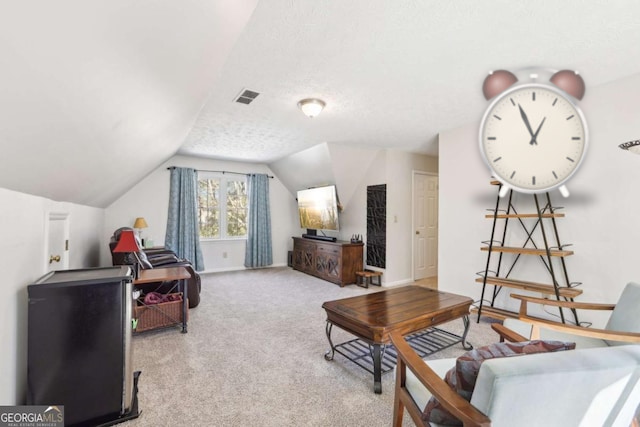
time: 12:56
